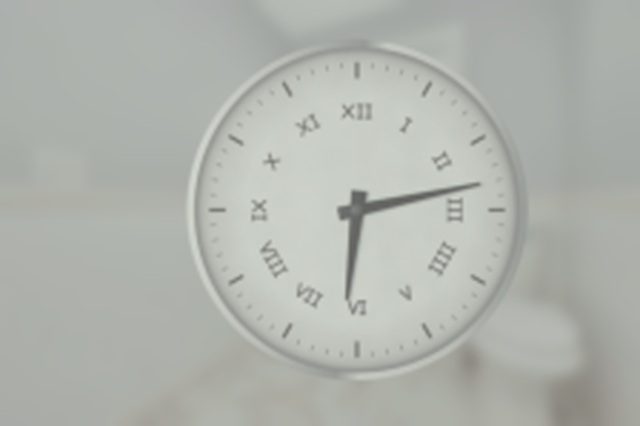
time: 6:13
